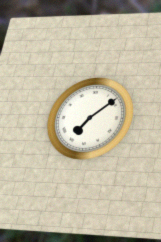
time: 7:08
